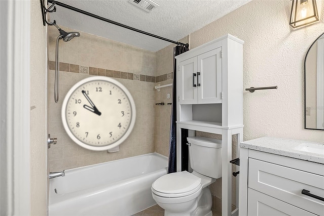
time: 9:54
